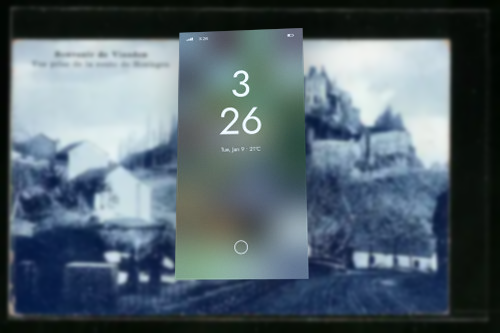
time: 3:26
